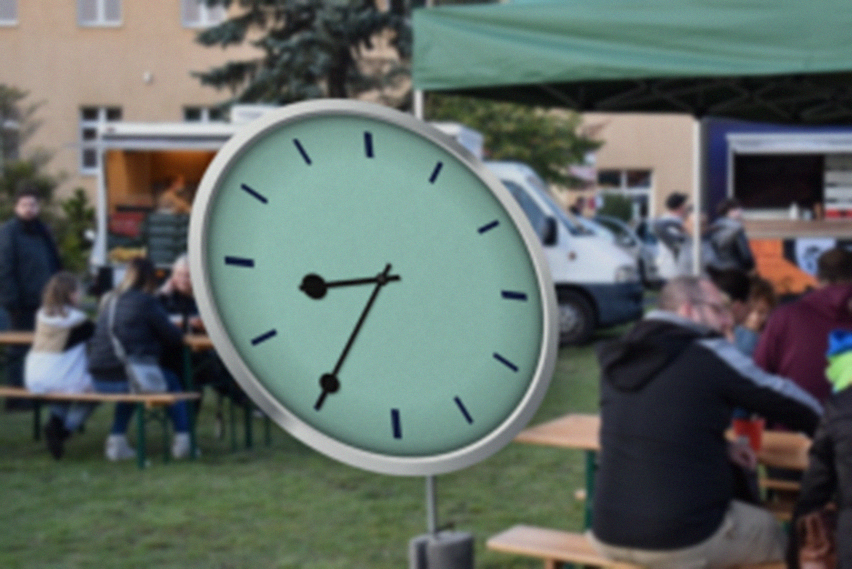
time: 8:35
